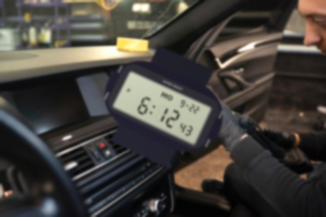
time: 6:12
